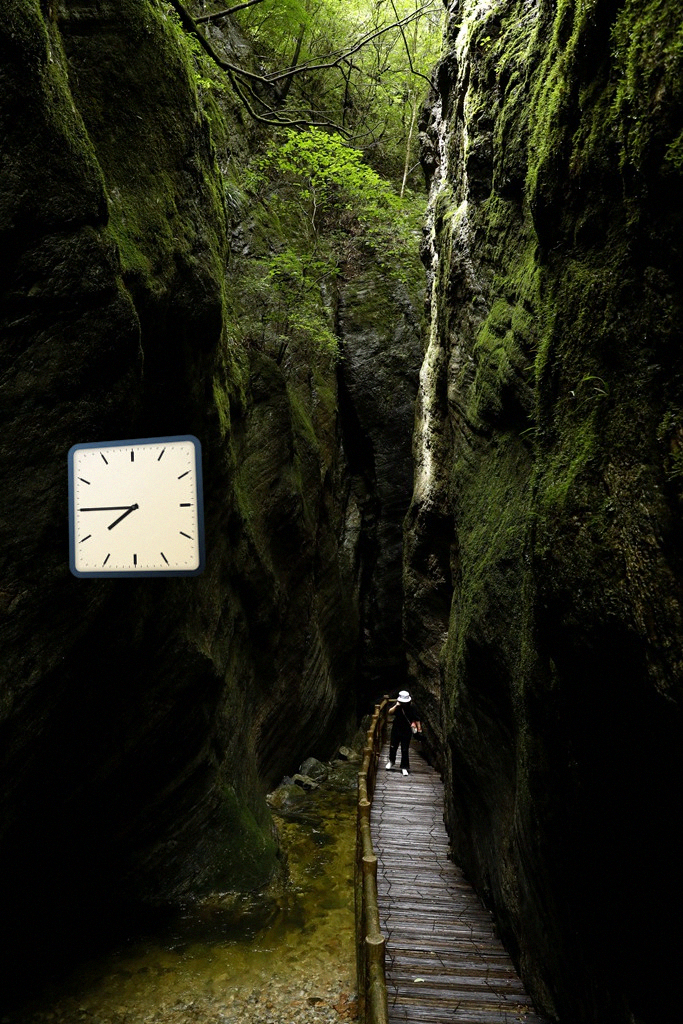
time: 7:45
